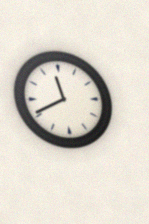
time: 11:41
